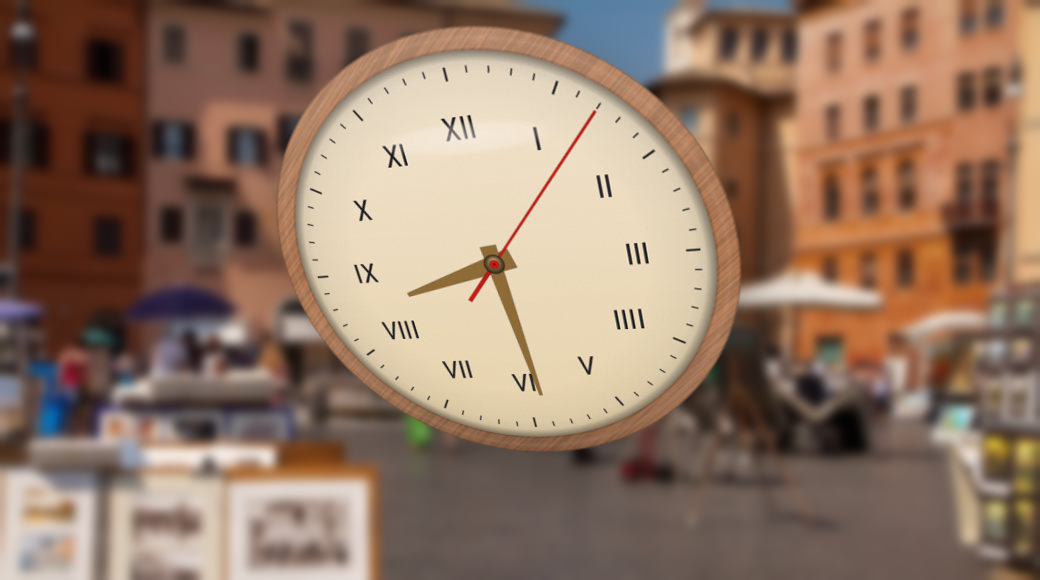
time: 8:29:07
